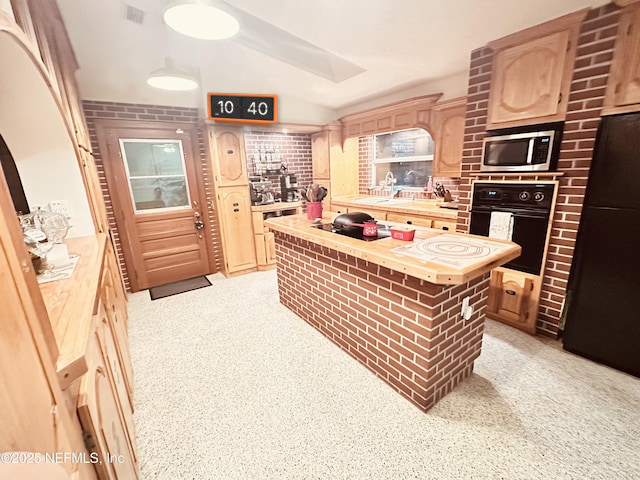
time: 10:40
